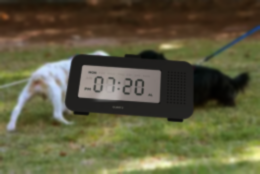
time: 7:20
